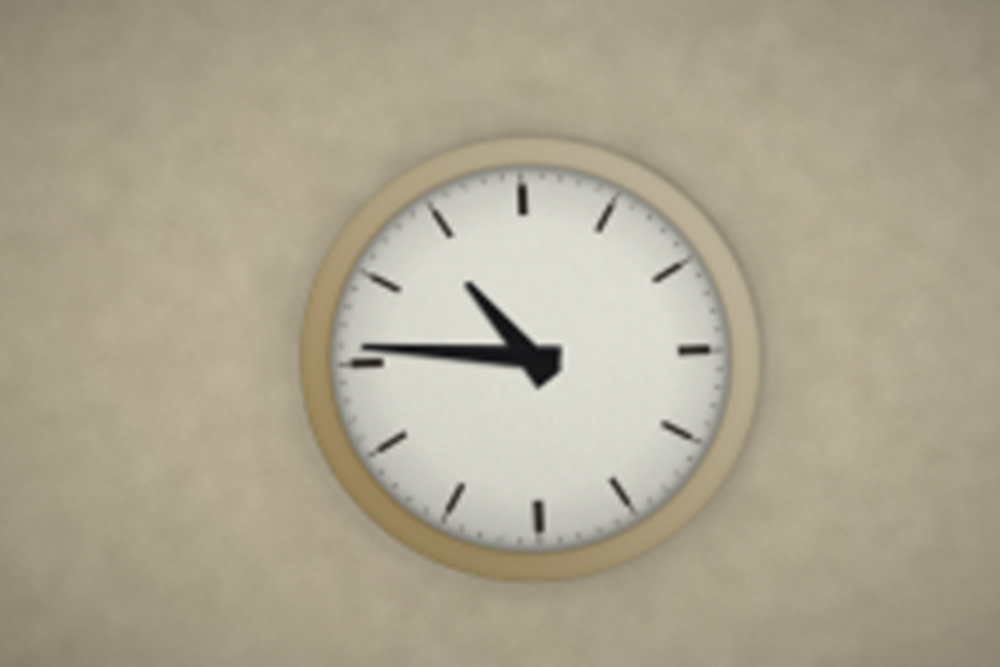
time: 10:46
